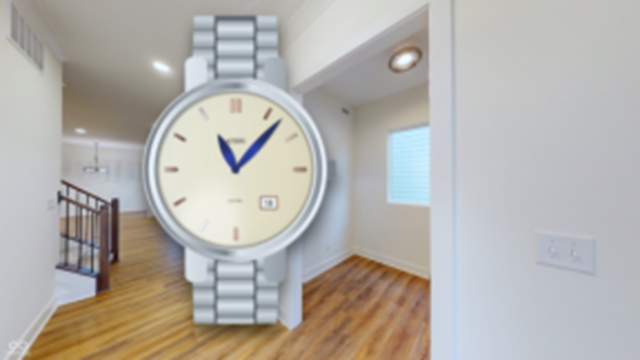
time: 11:07
